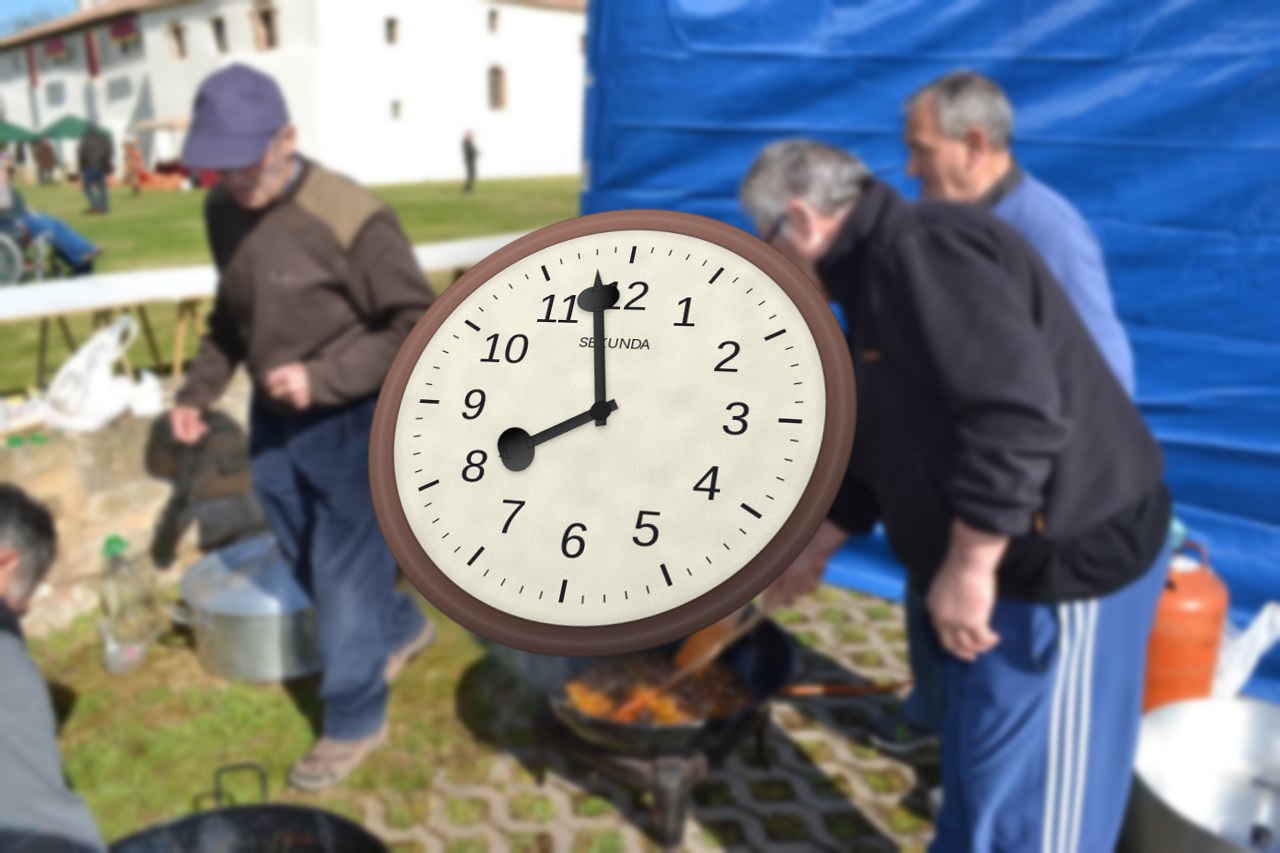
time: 7:58
